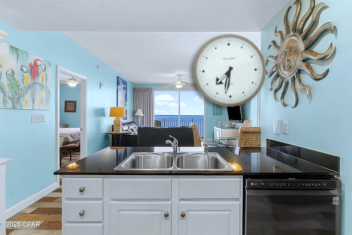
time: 7:32
